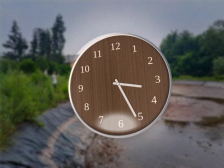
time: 3:26
